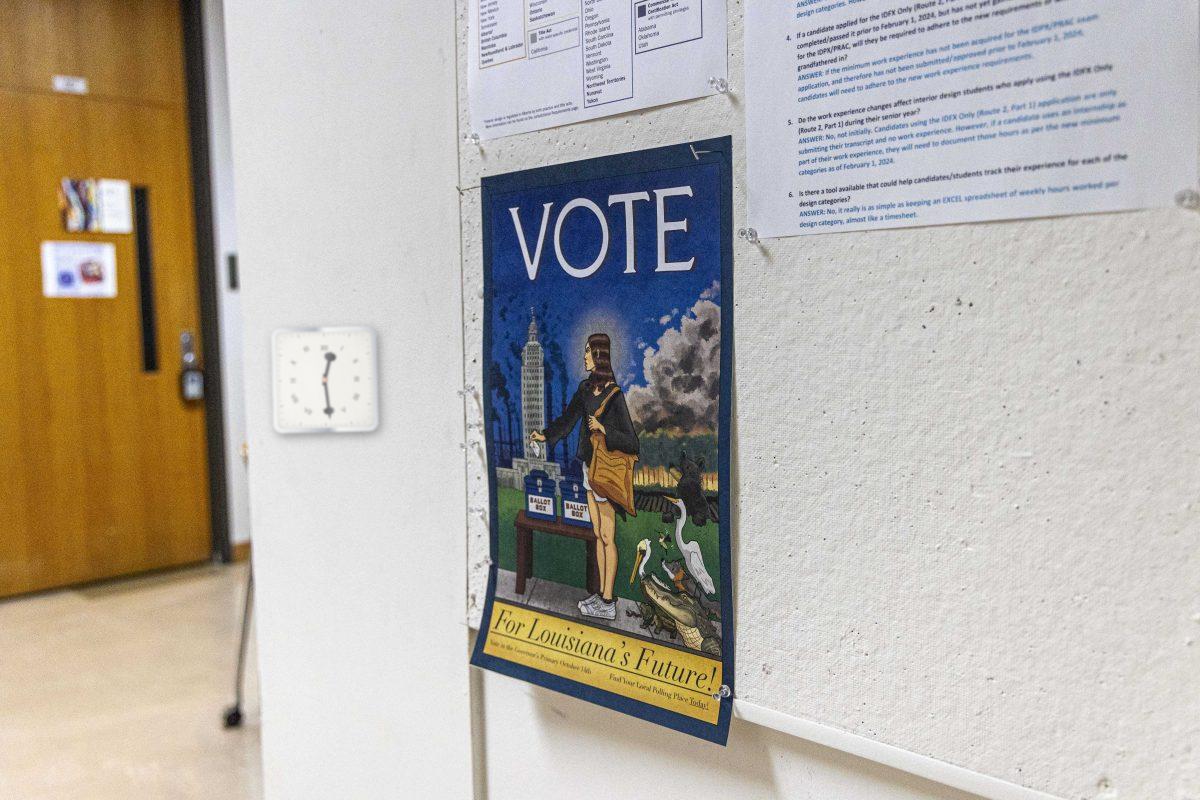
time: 12:29
